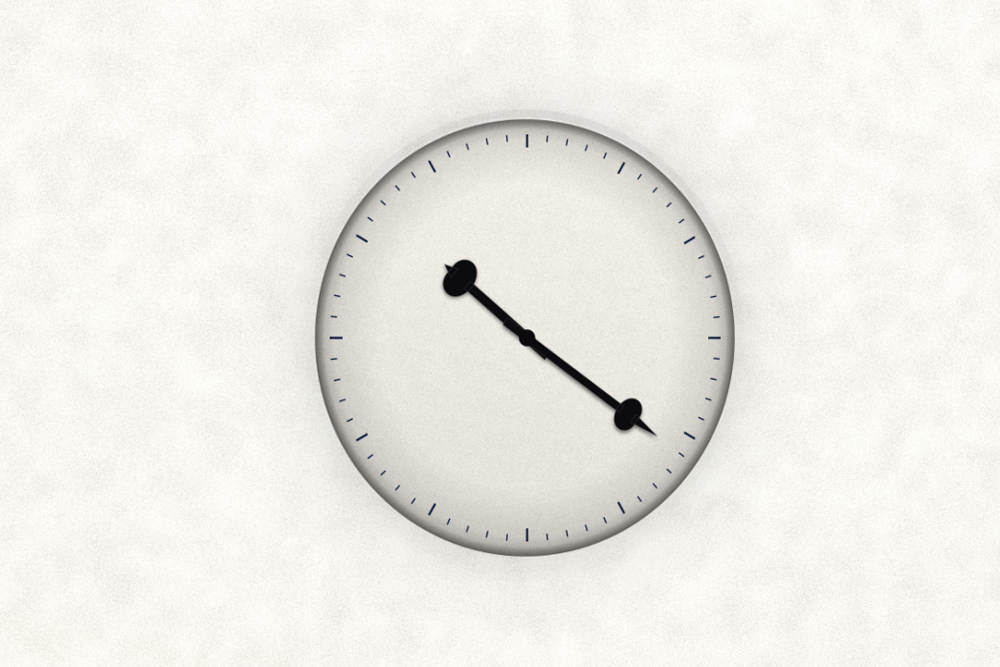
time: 10:21
